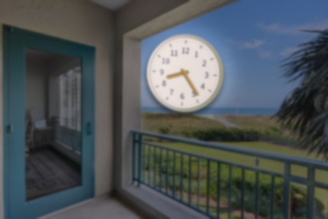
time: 8:24
